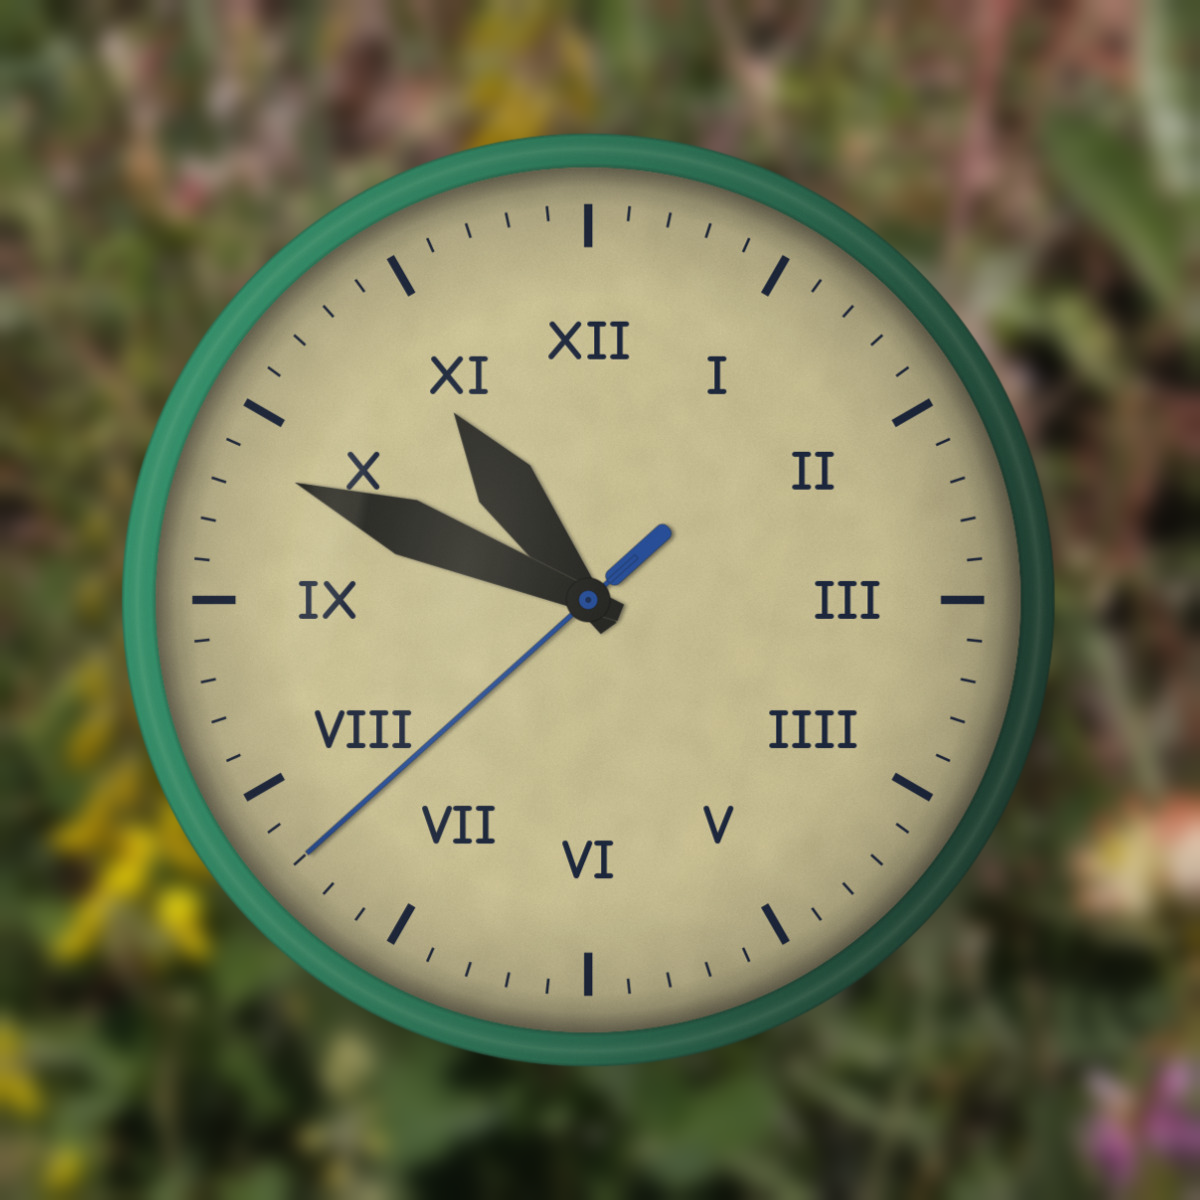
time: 10:48:38
